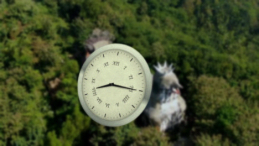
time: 8:15
